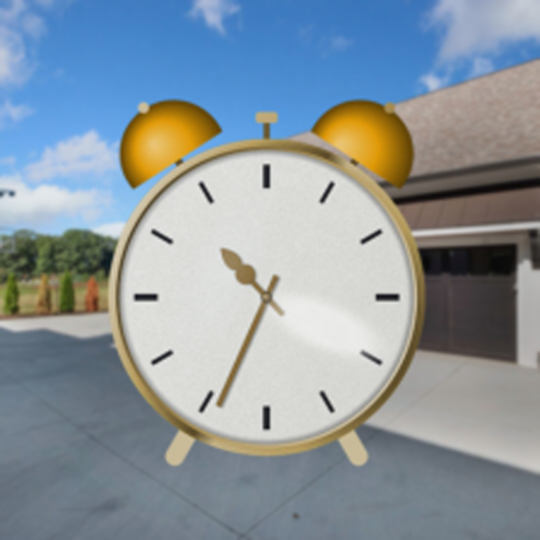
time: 10:34
